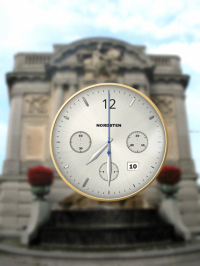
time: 7:30
